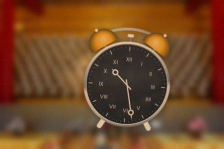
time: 10:28
